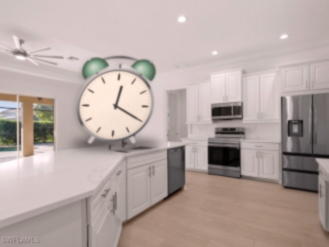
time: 12:20
